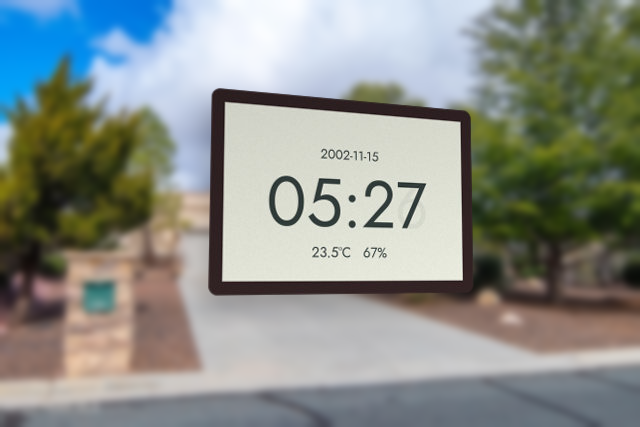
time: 5:27
